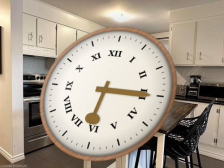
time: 6:15
